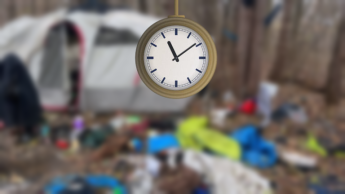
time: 11:09
